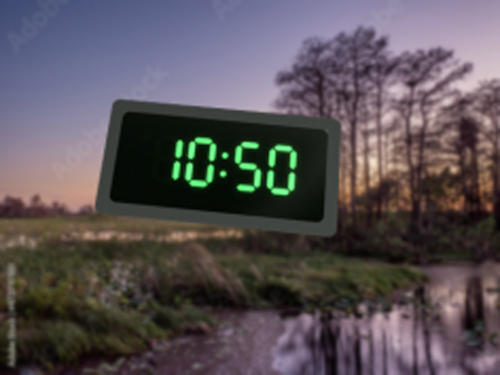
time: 10:50
